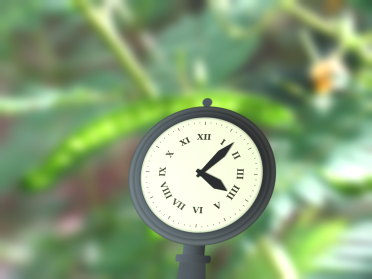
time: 4:07
